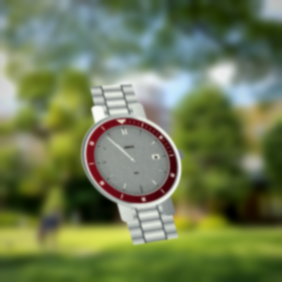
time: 10:54
